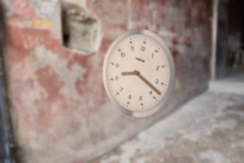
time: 8:18
